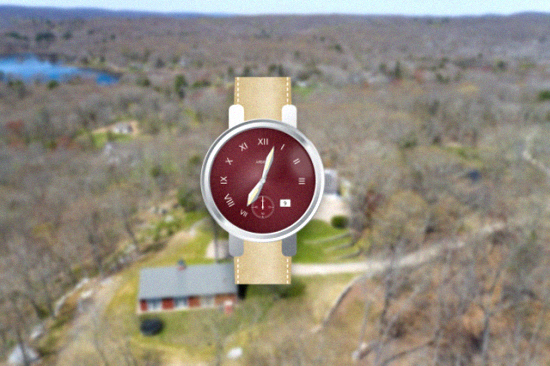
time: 7:03
